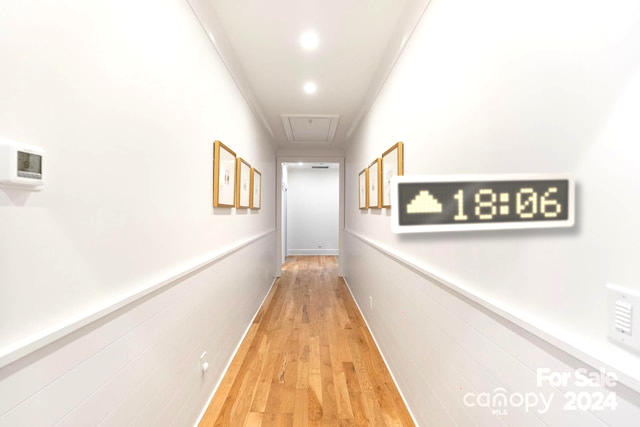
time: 18:06
